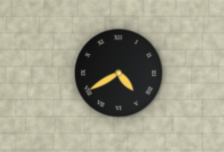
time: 4:40
